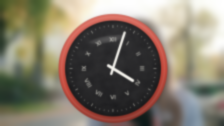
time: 4:03
